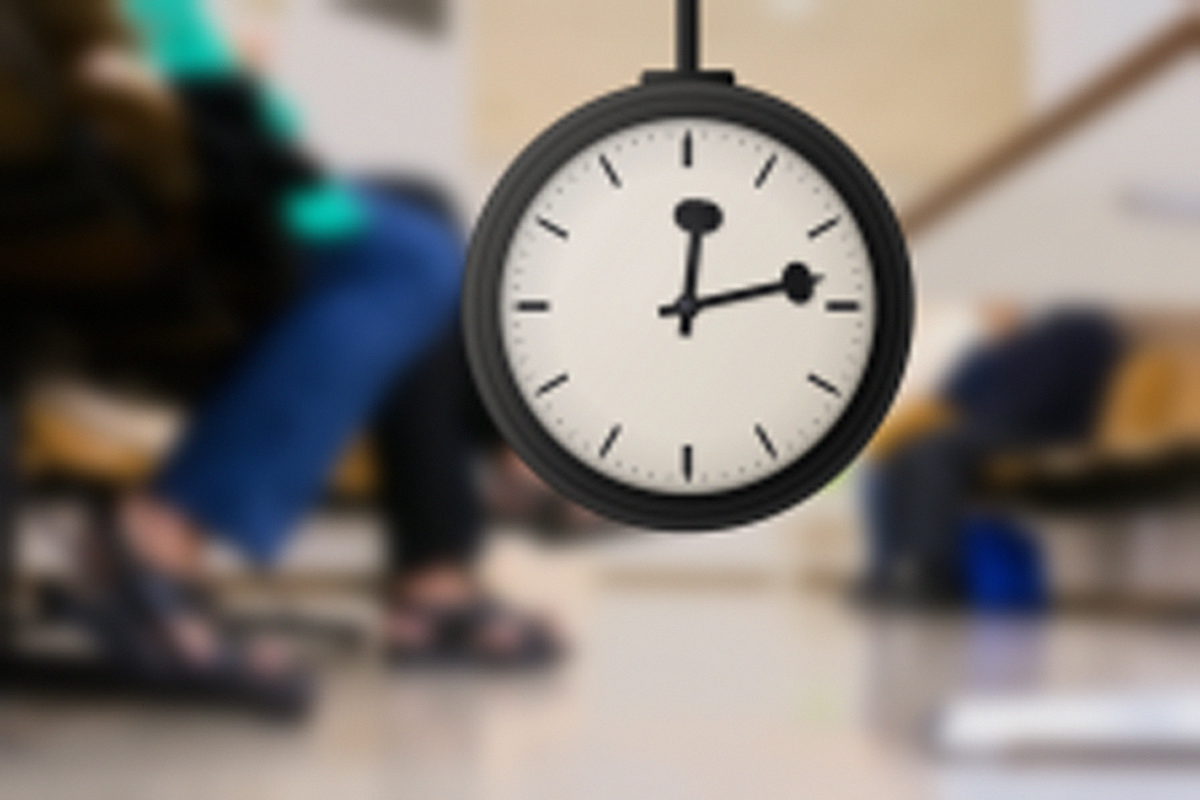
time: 12:13
